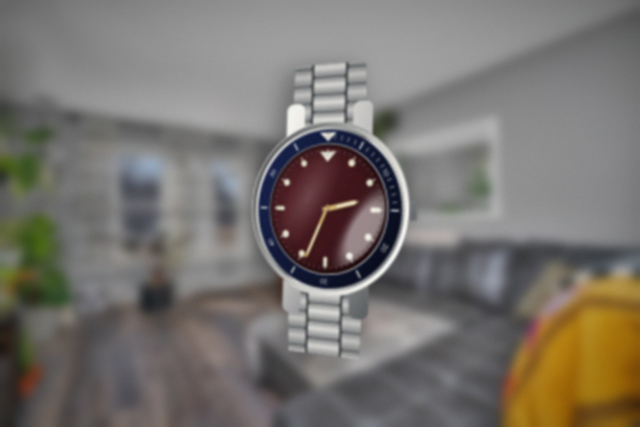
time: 2:34
